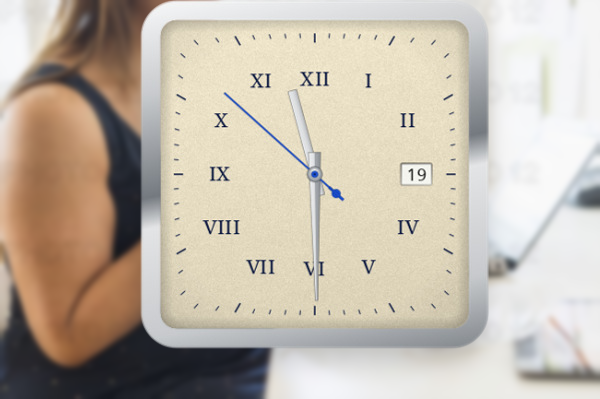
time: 11:29:52
